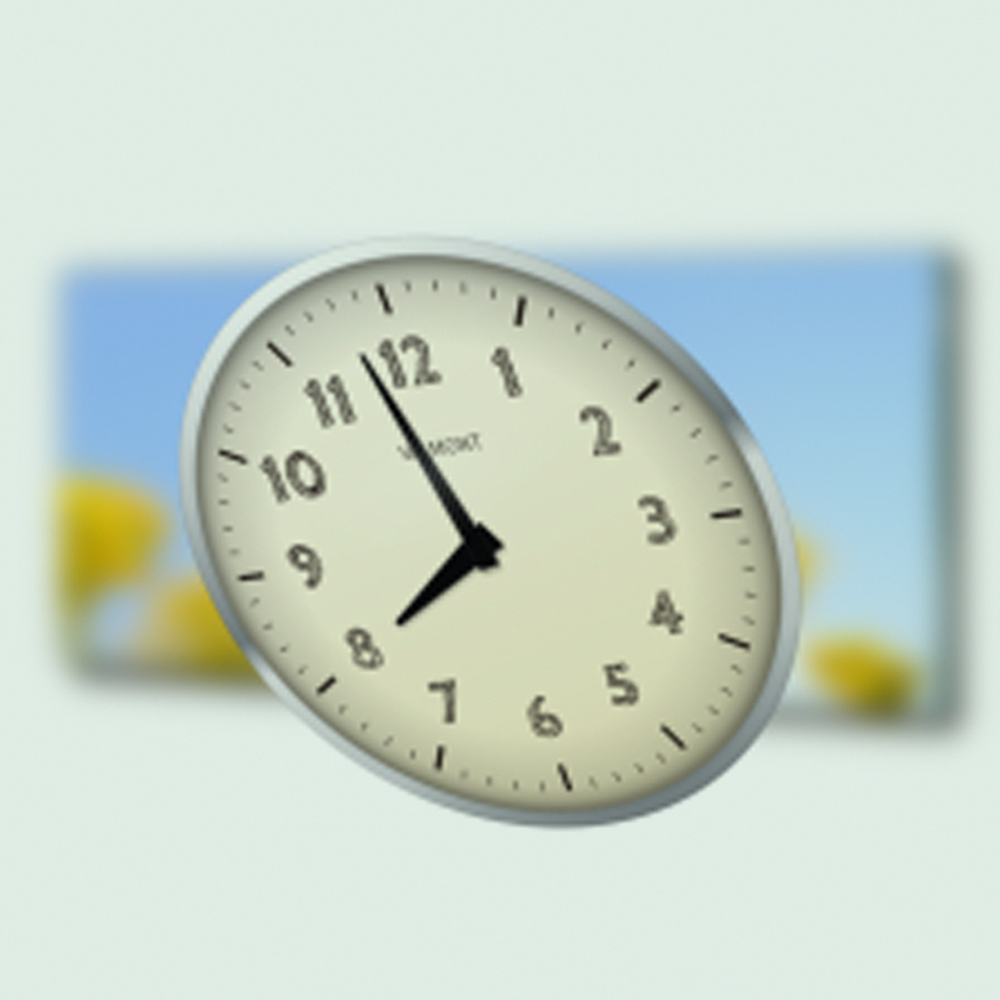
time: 7:58
